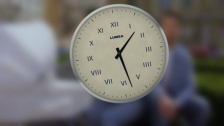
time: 1:28
